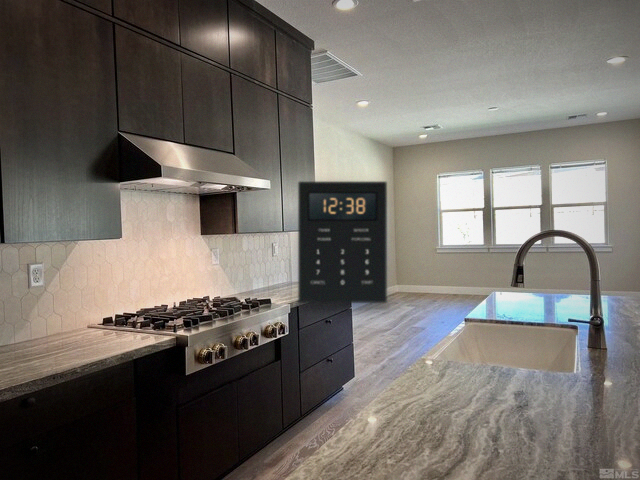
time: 12:38
